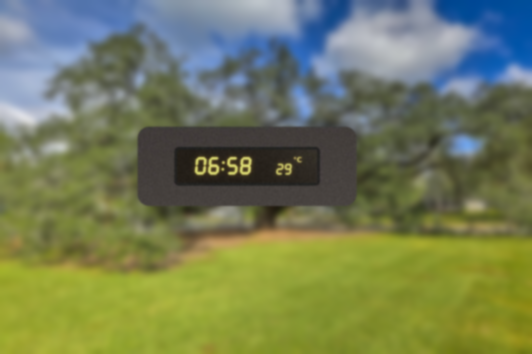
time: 6:58
